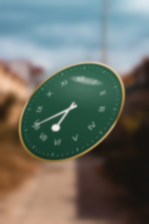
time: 6:40
